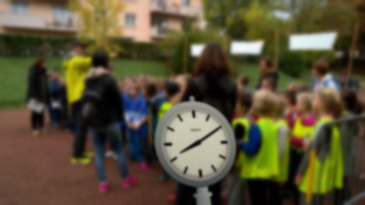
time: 8:10
